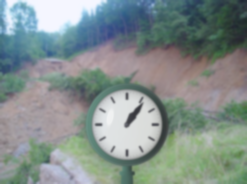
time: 1:06
